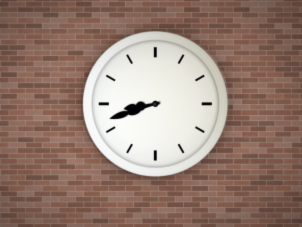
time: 8:42
